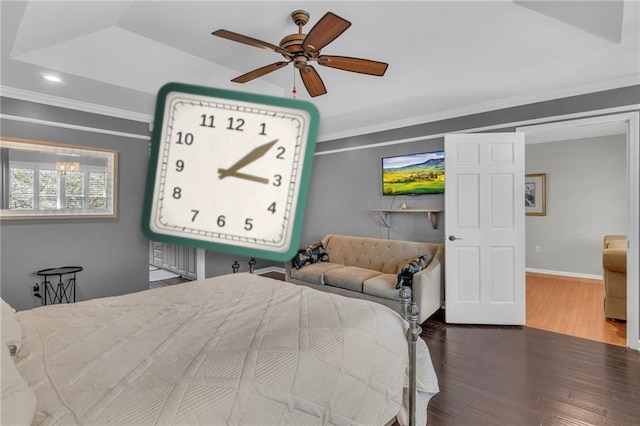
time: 3:08
